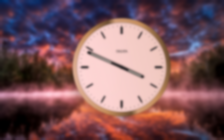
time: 3:49
